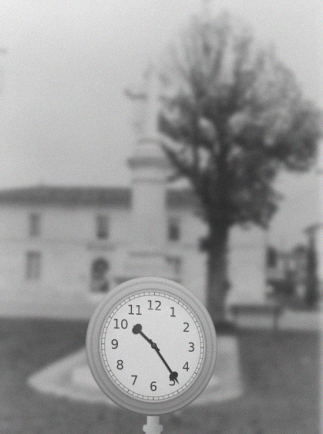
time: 10:24
